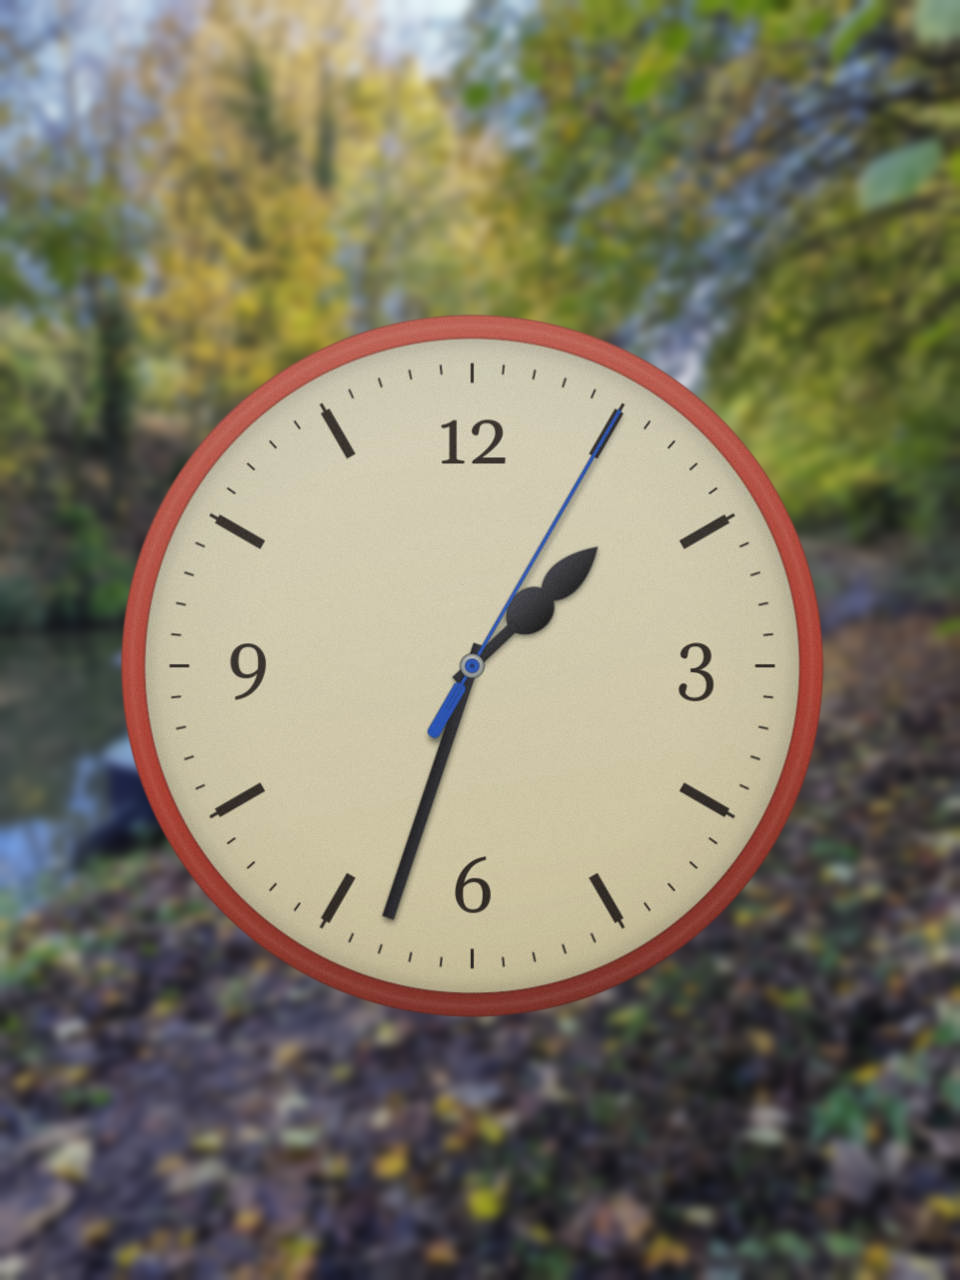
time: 1:33:05
